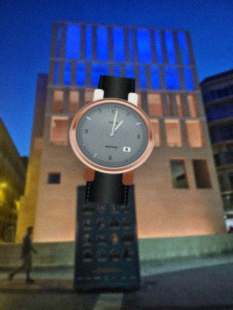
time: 1:01
